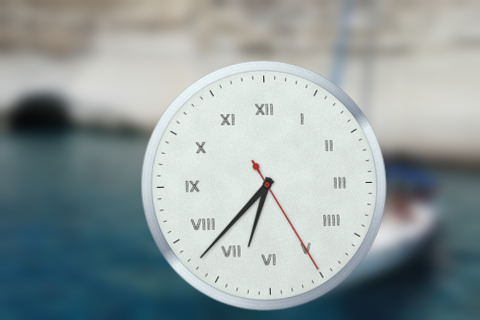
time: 6:37:25
